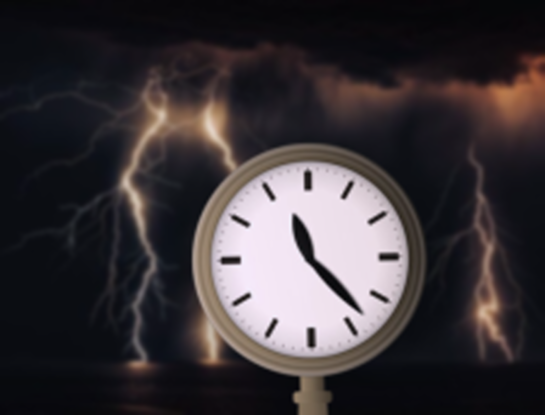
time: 11:23
